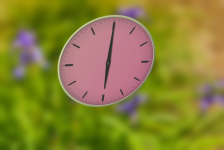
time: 6:00
